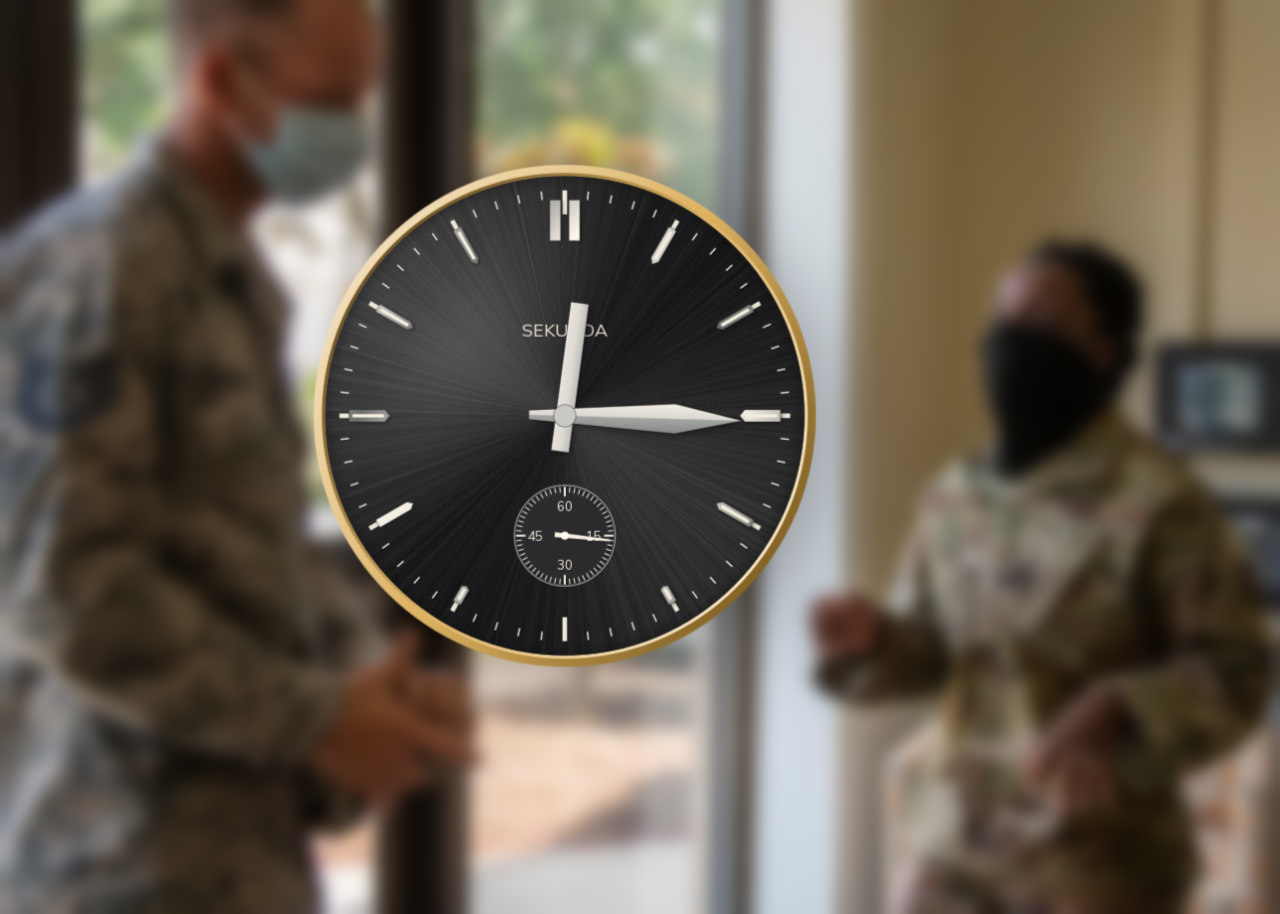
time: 12:15:16
